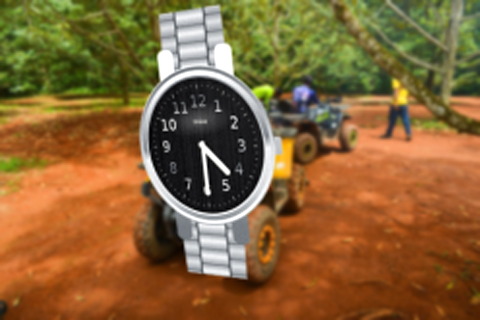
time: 4:30
